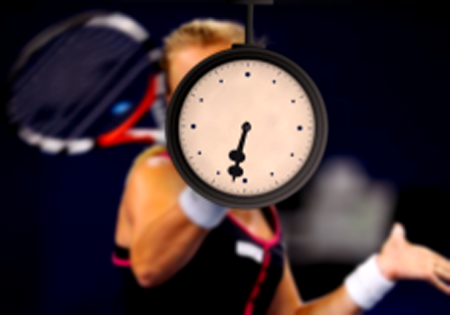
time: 6:32
